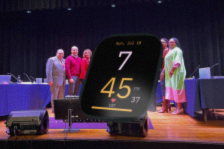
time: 7:45
